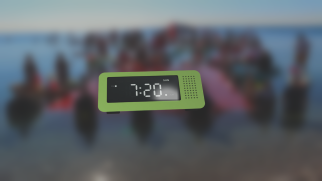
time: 7:20
